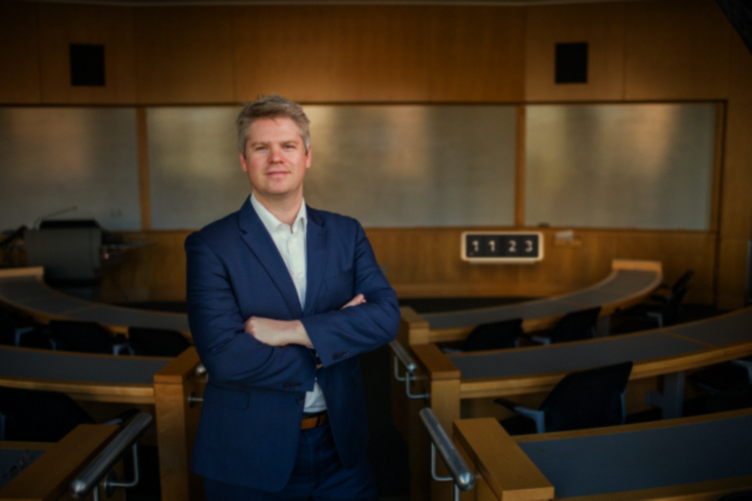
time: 11:23
